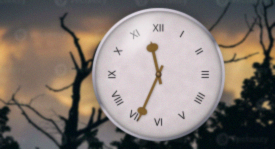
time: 11:34
